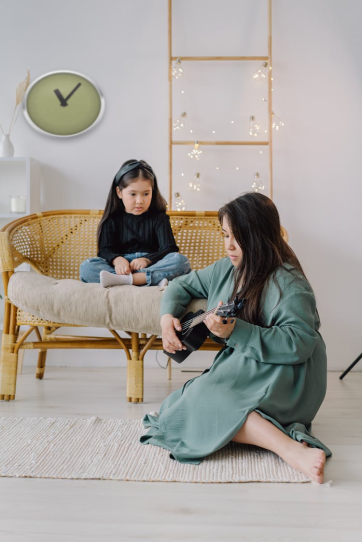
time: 11:06
